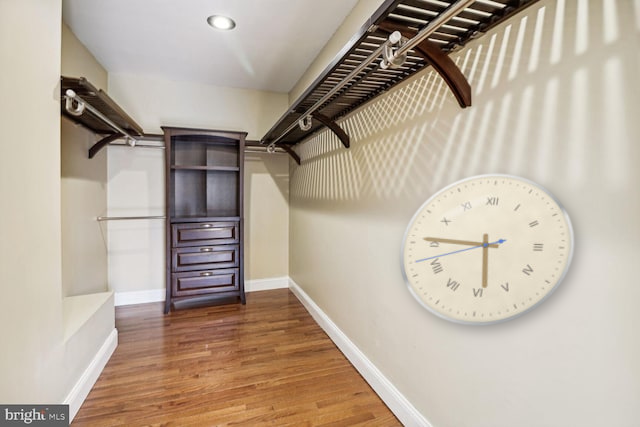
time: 5:45:42
